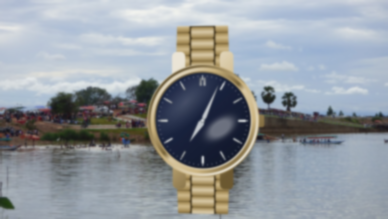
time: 7:04
